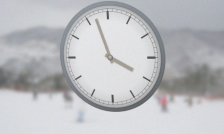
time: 3:57
